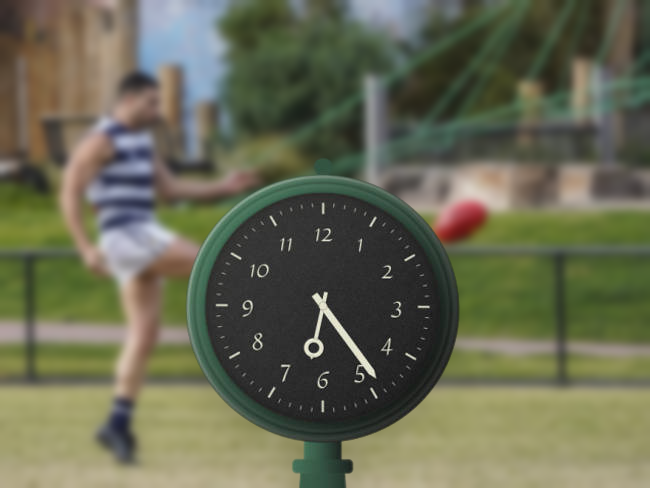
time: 6:24
